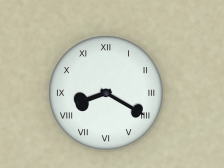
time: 8:20
